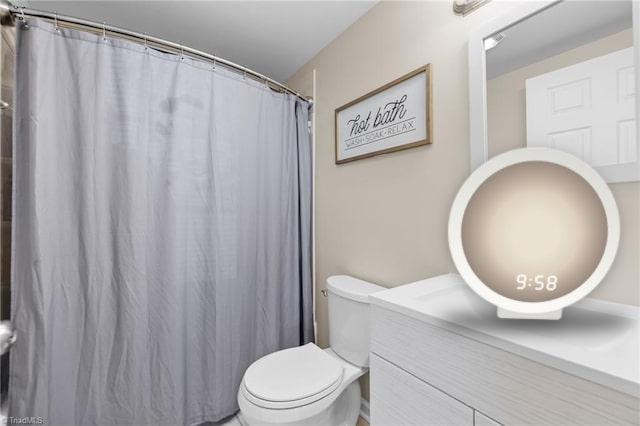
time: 9:58
